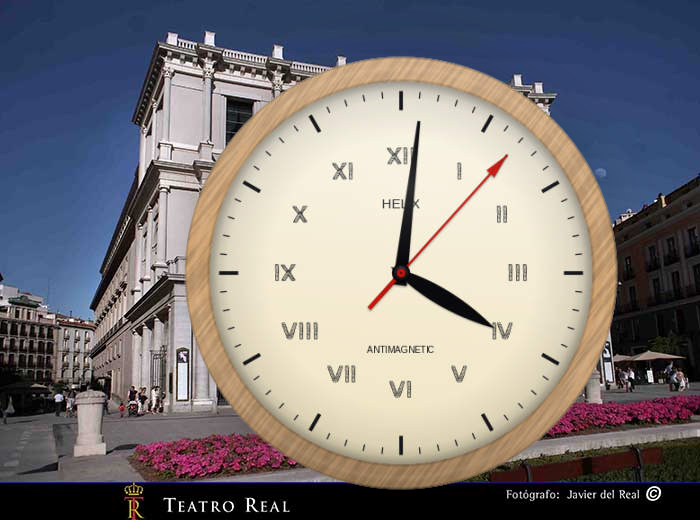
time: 4:01:07
